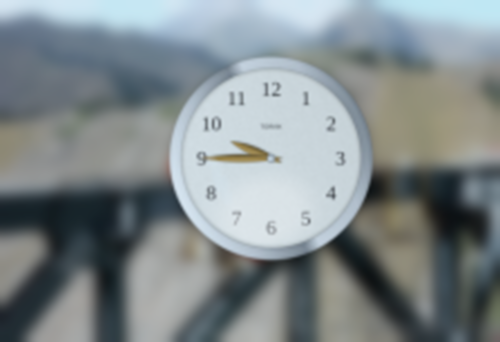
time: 9:45
